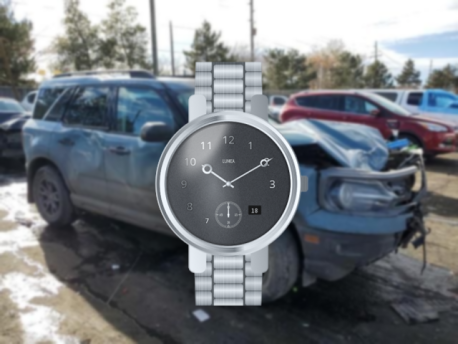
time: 10:10
